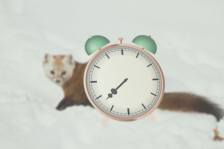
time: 7:38
